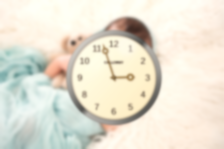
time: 2:57
